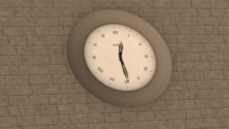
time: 12:29
